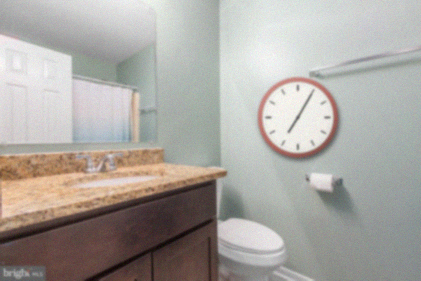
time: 7:05
